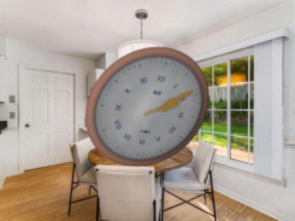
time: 2:09
